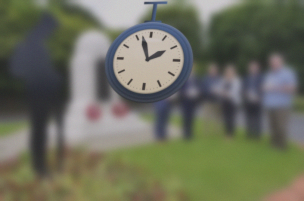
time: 1:57
